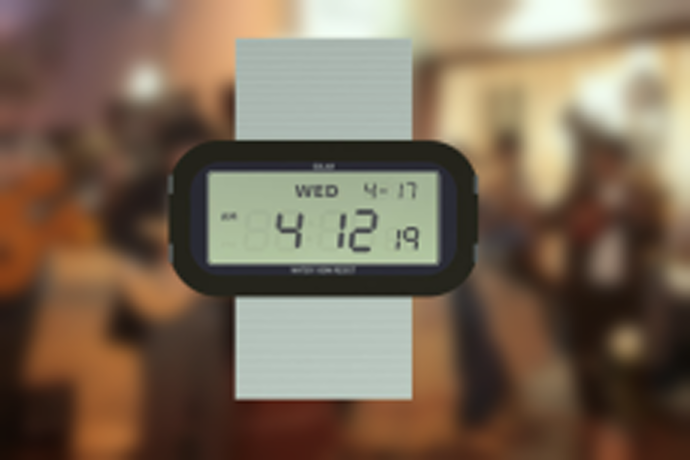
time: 4:12:19
